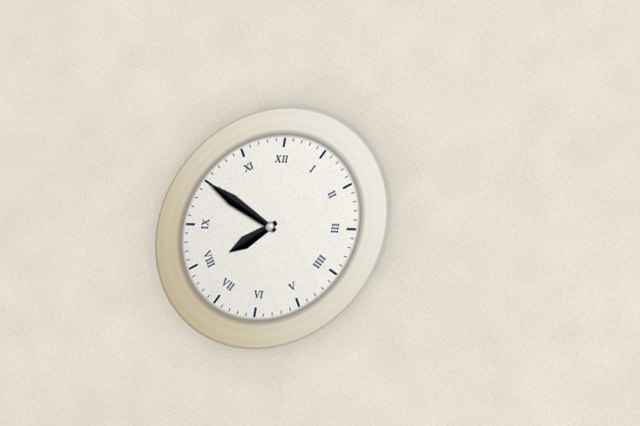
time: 7:50
